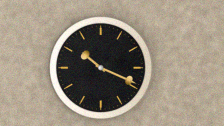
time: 10:19
